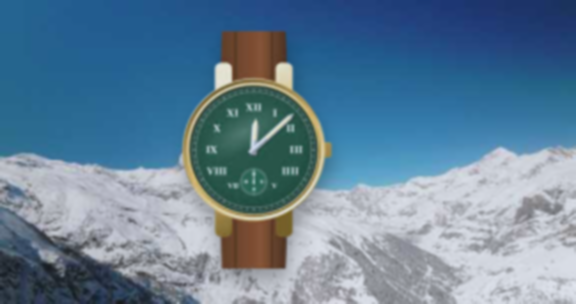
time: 12:08
